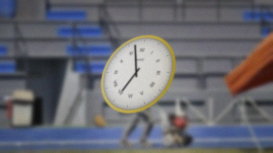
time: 6:57
